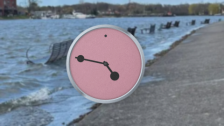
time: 4:47
